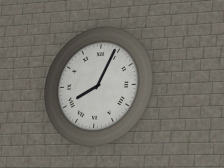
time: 8:04
